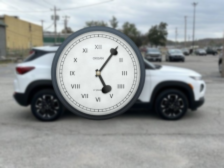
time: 5:06
